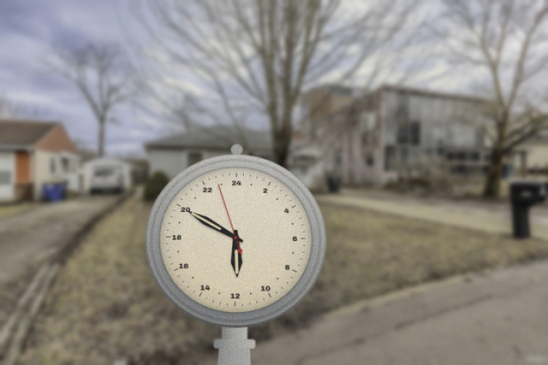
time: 11:49:57
